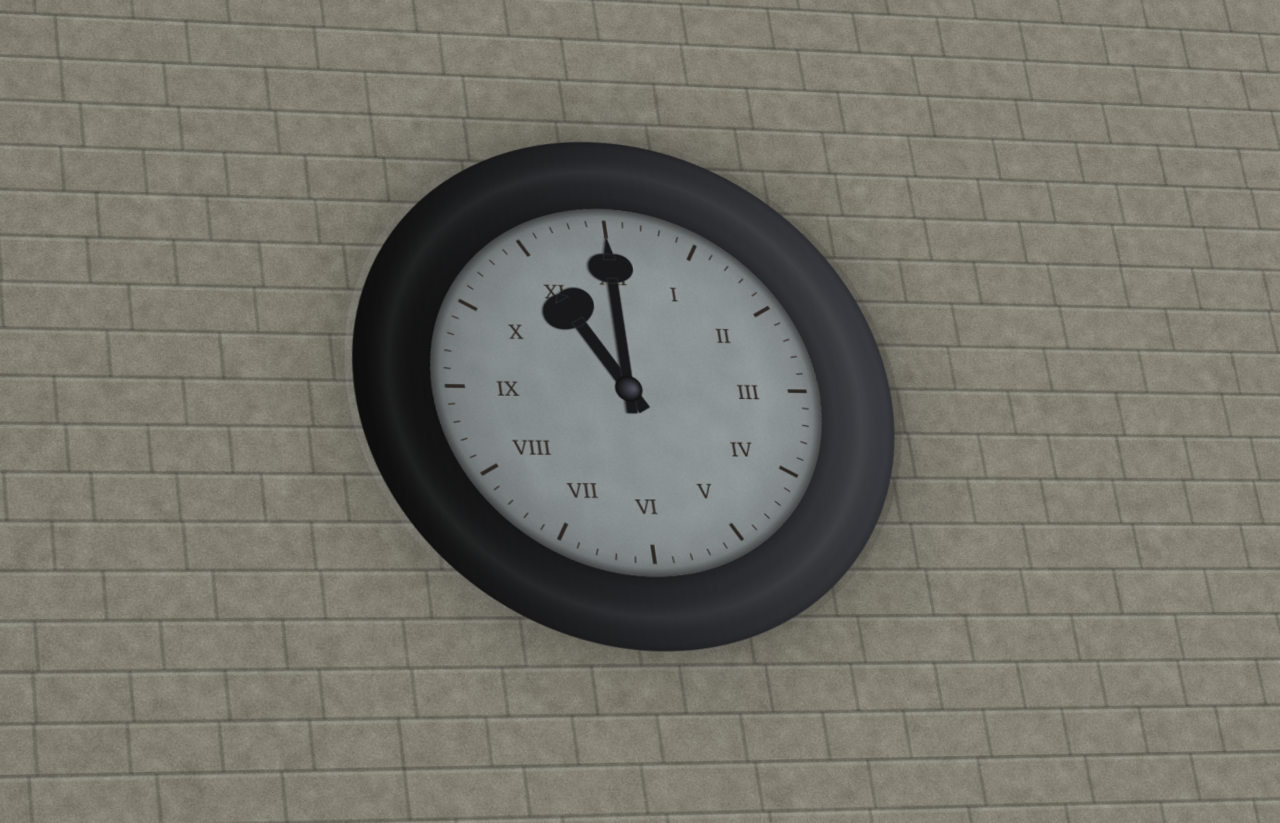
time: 11:00
